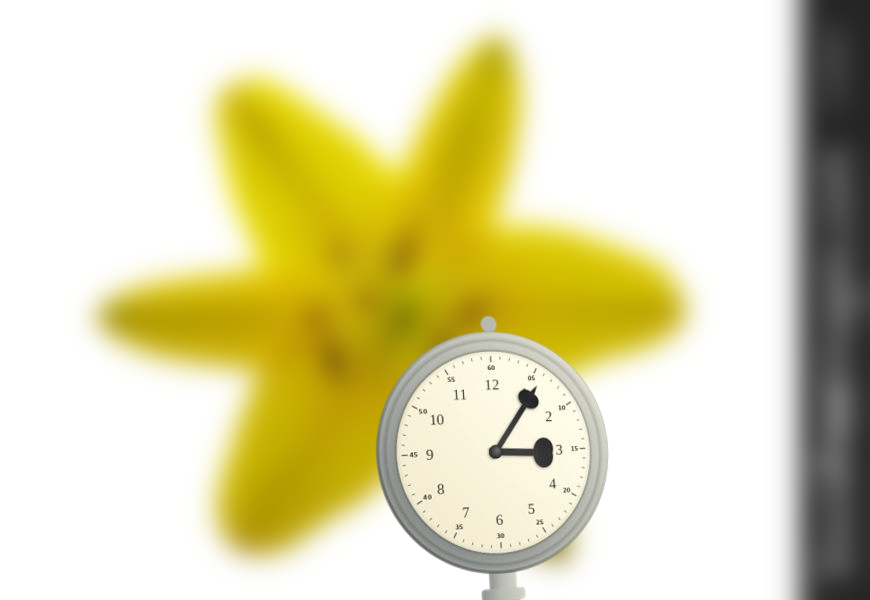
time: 3:06
